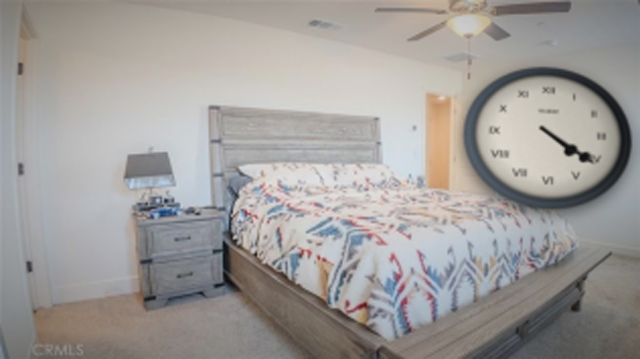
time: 4:21
